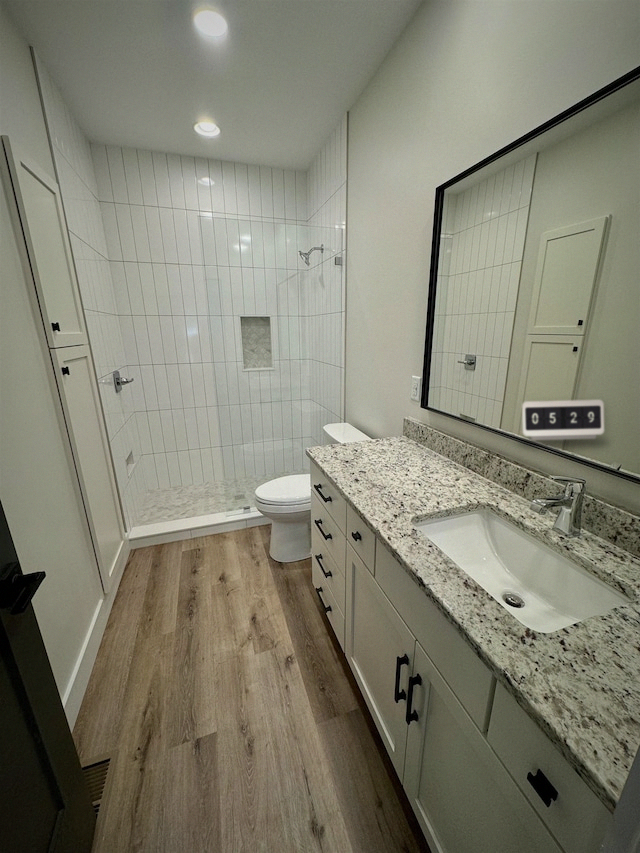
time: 5:29
